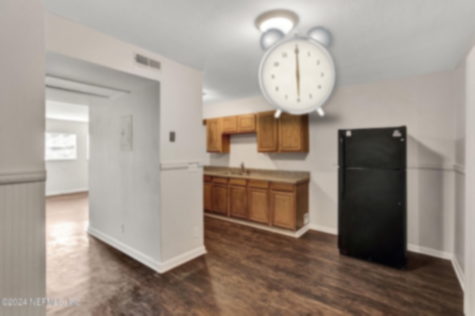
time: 6:00
